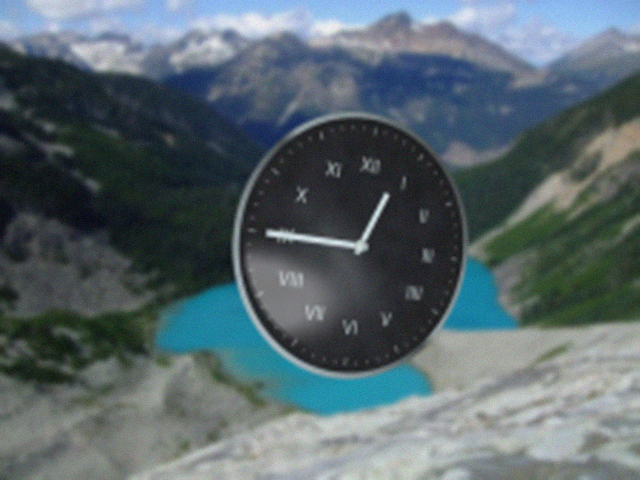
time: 12:45
